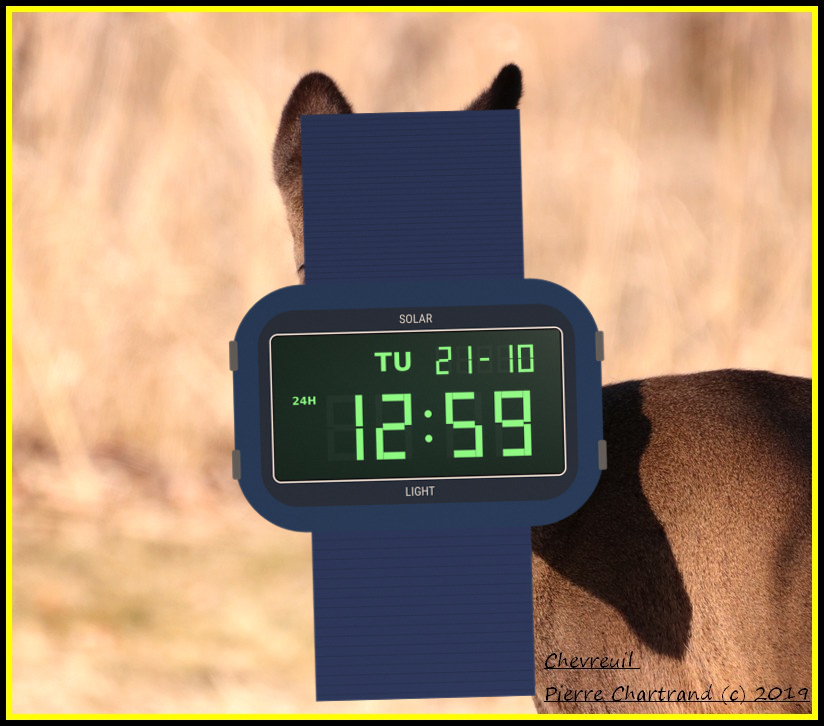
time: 12:59
